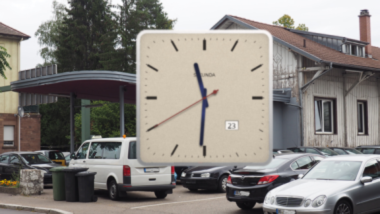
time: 11:30:40
